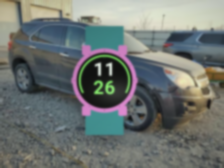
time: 11:26
